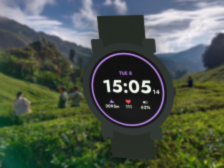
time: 15:05
